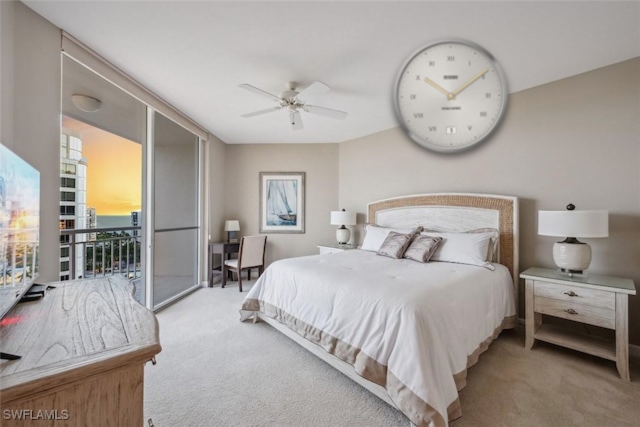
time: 10:09
